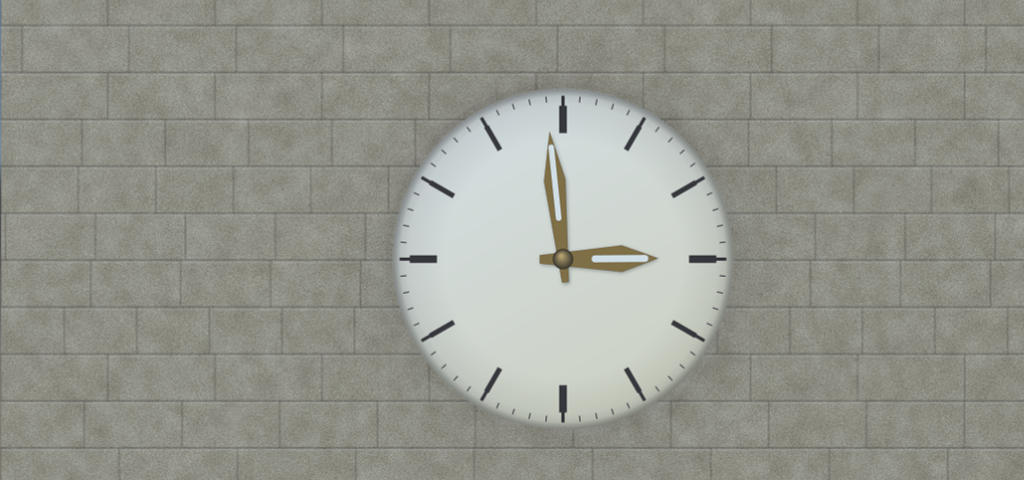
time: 2:59
